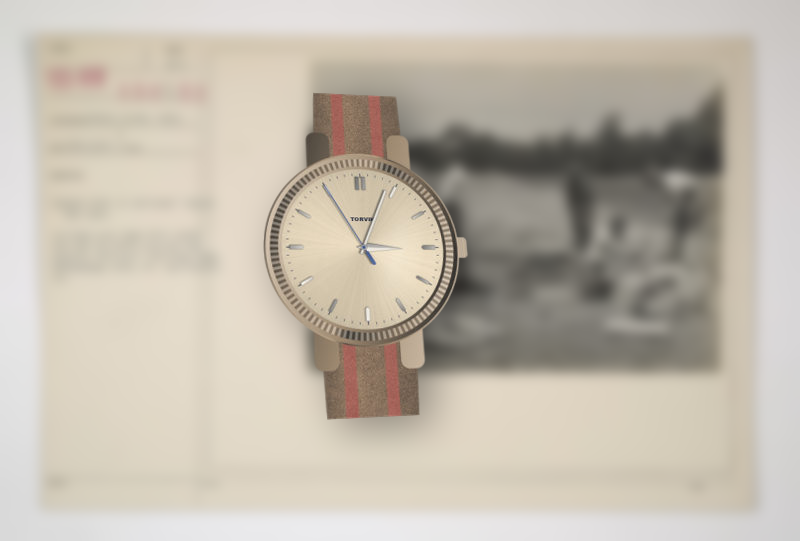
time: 3:03:55
